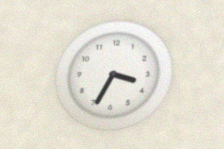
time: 3:34
